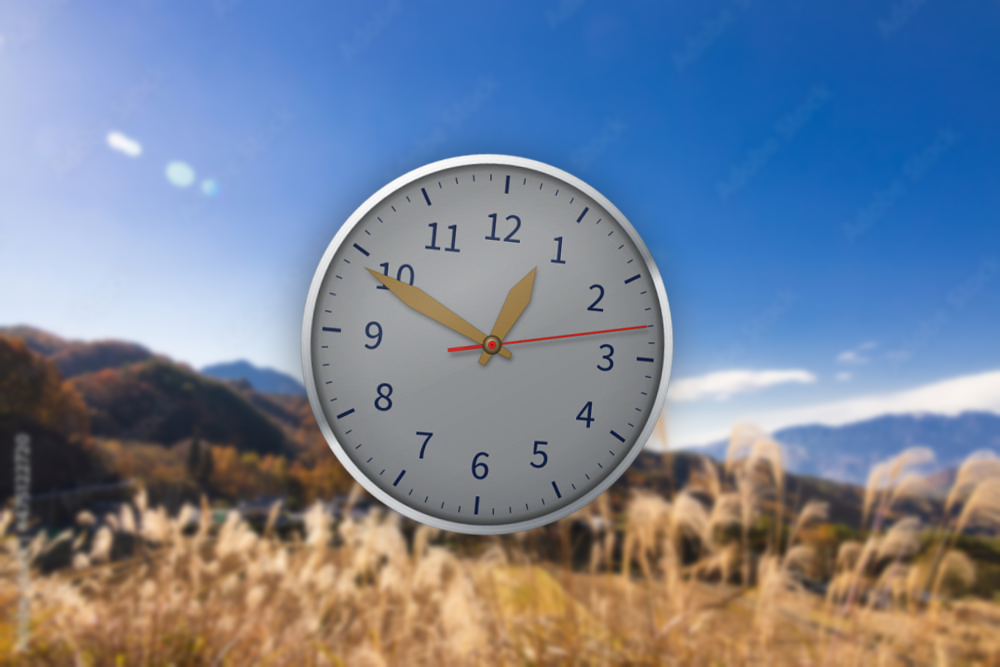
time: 12:49:13
